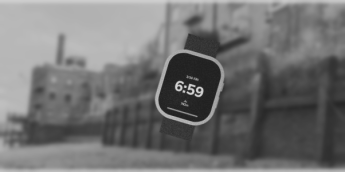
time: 6:59
